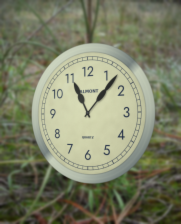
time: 11:07
